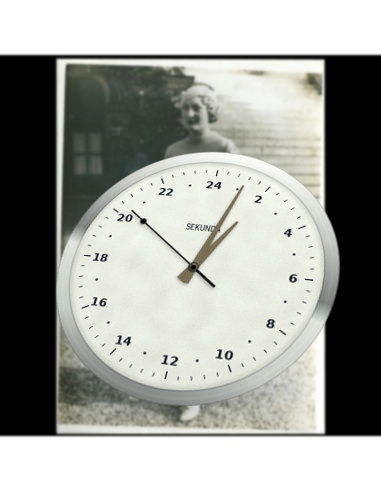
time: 2:02:51
